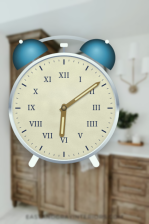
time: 6:09
